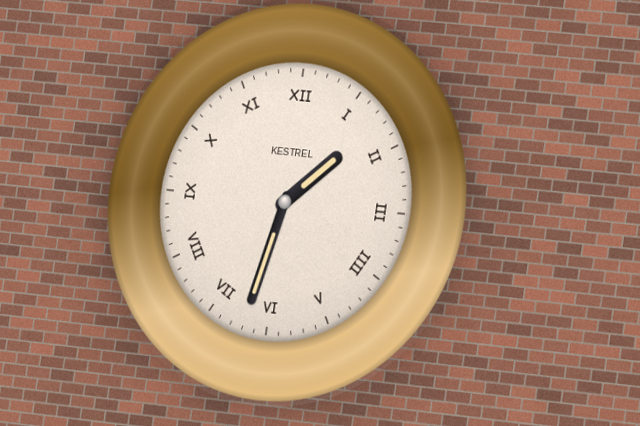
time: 1:32
